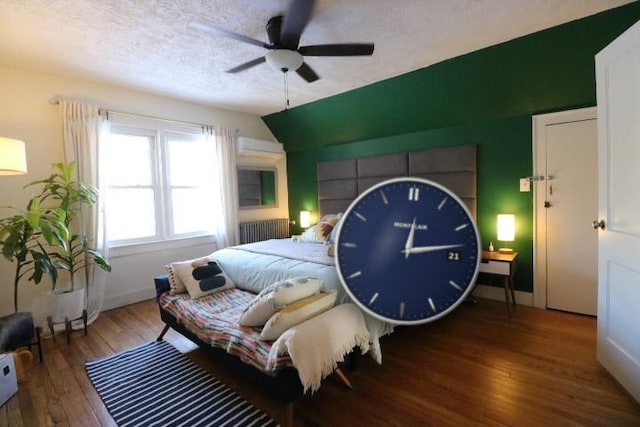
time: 12:13
